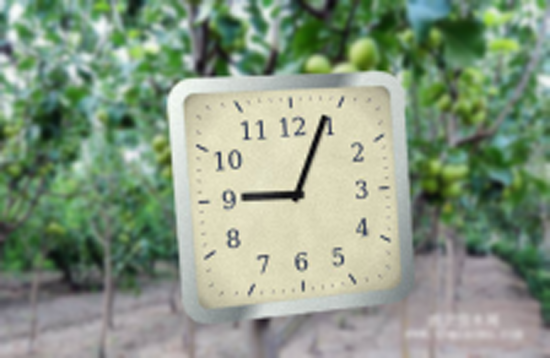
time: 9:04
